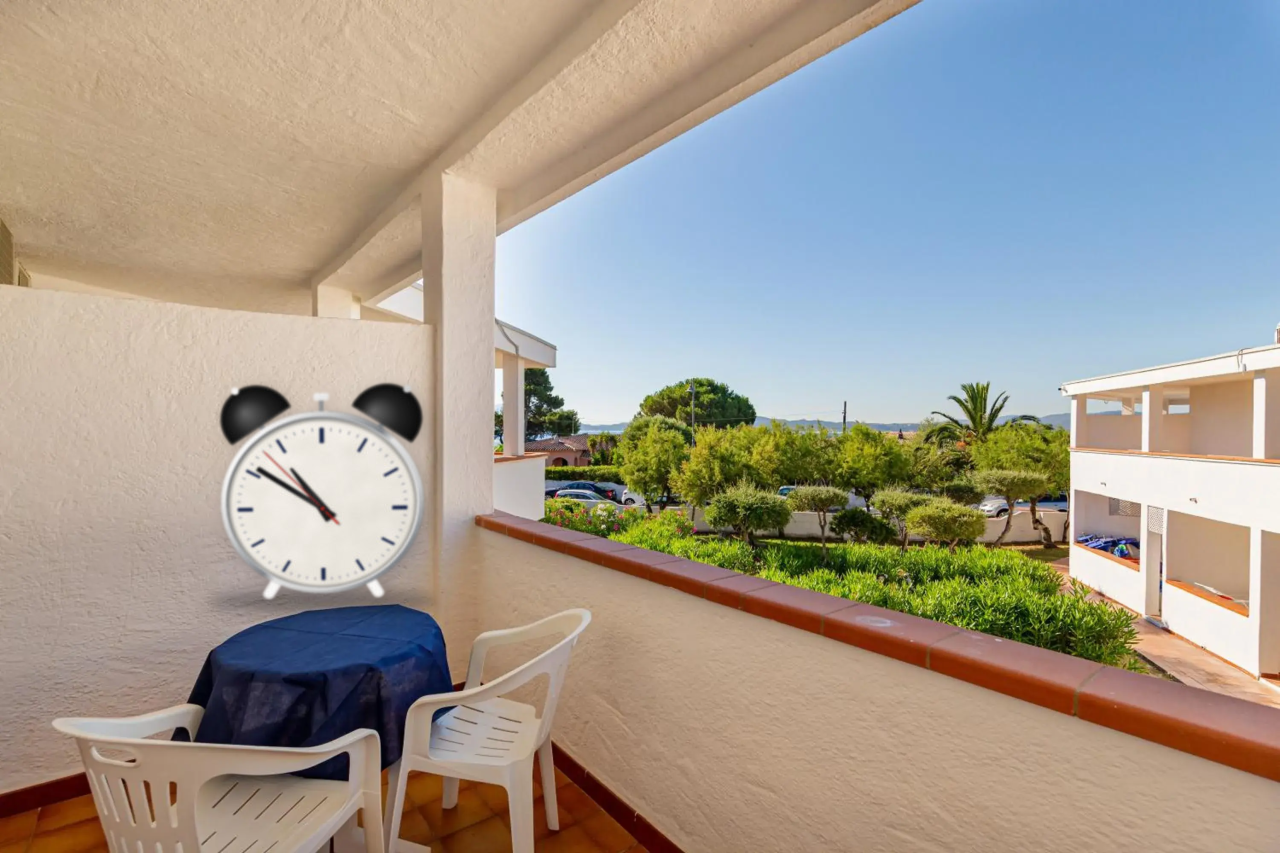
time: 10:50:53
